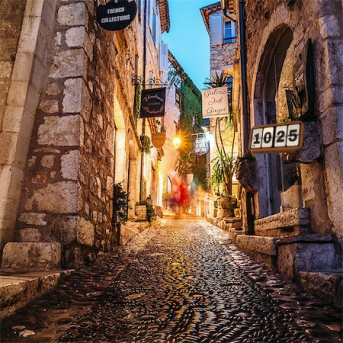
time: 10:25
